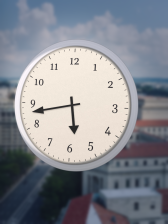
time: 5:43
